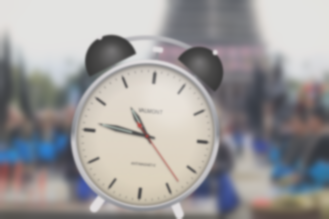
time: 10:46:23
